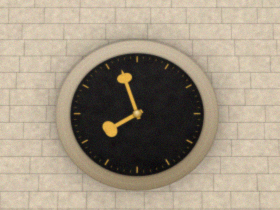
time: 7:57
